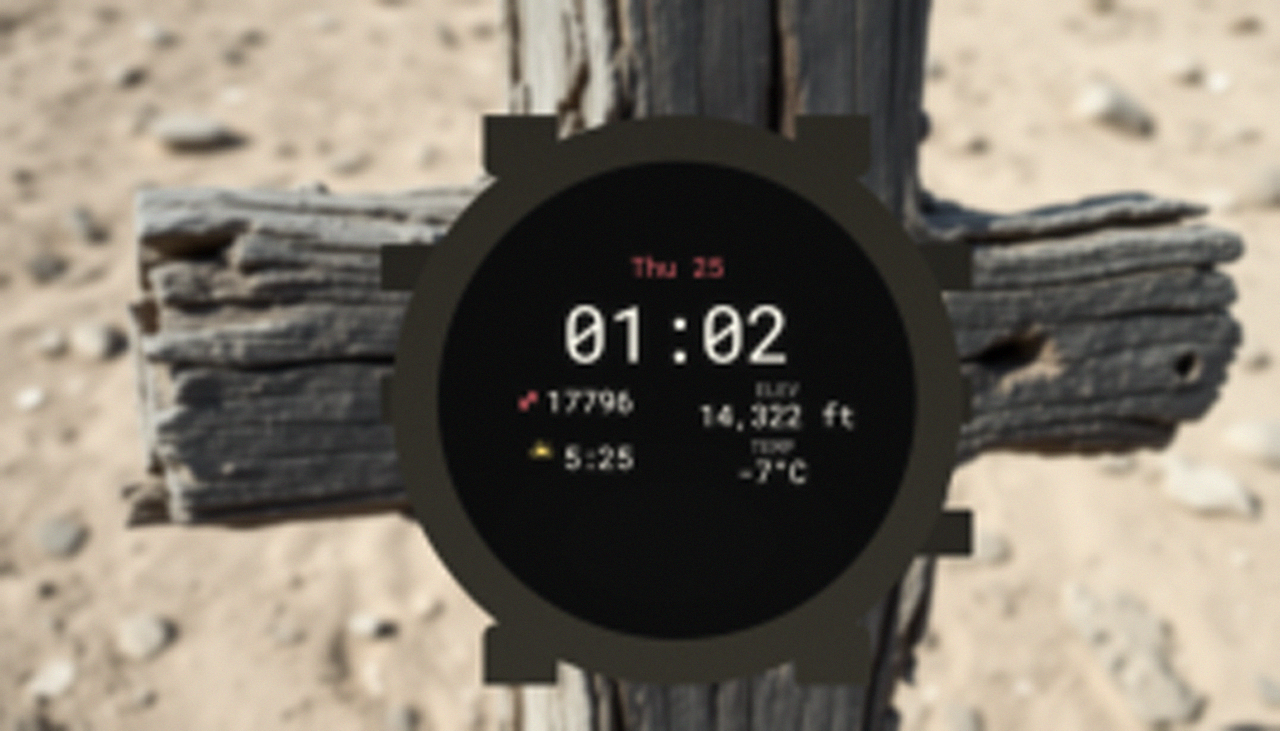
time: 1:02
